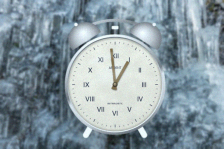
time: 12:59
